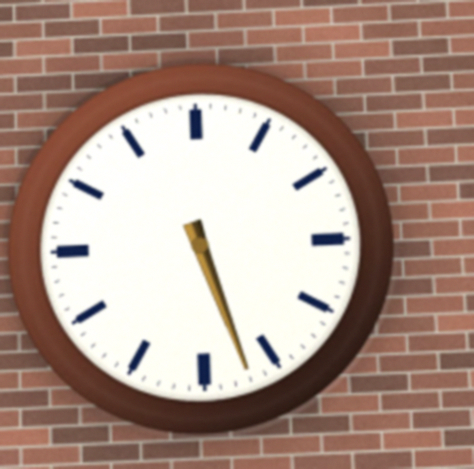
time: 5:27
